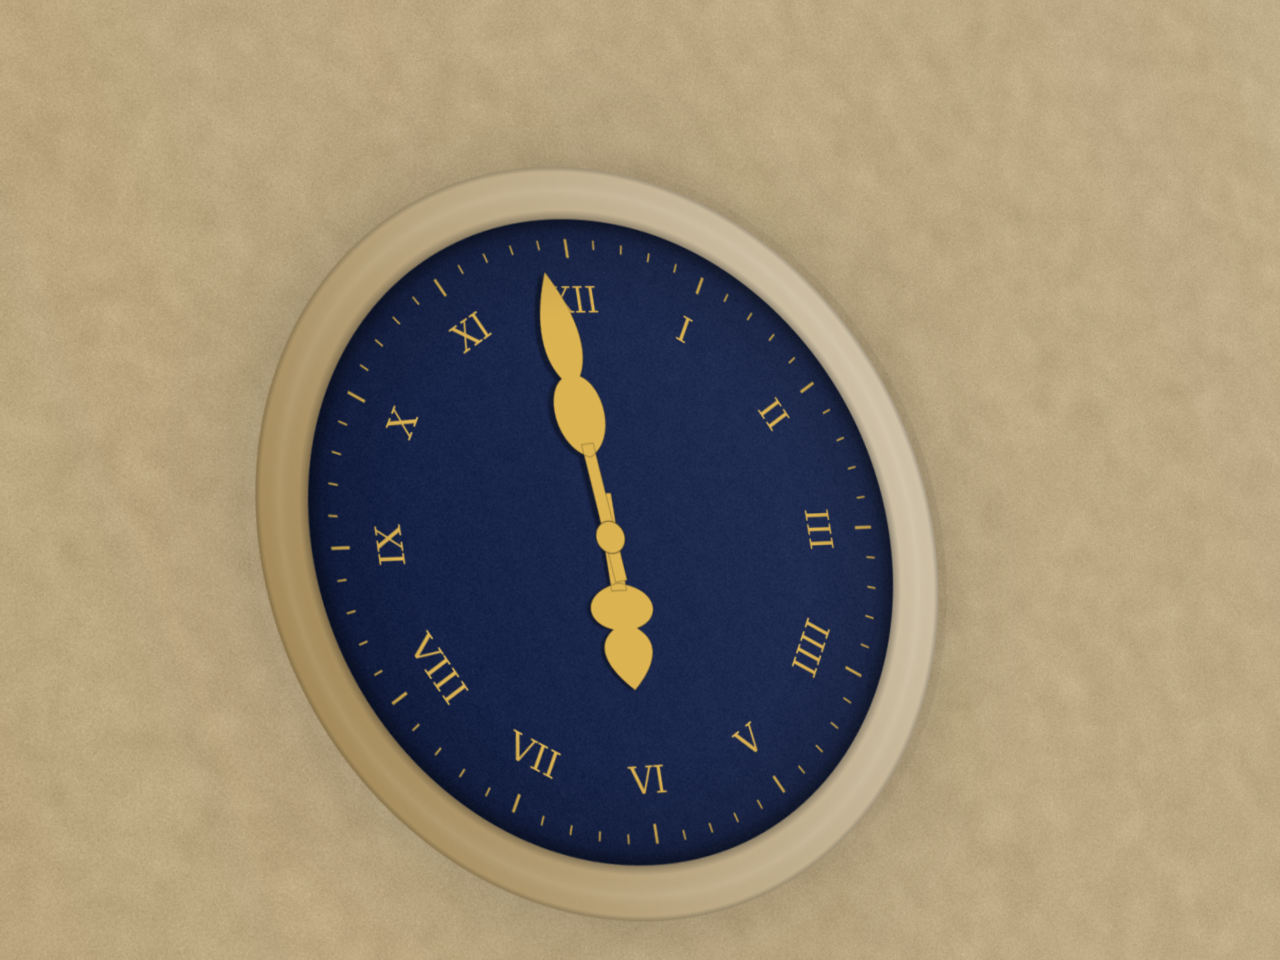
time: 5:59
